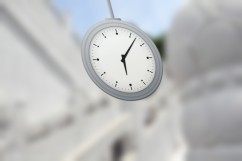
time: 6:07
